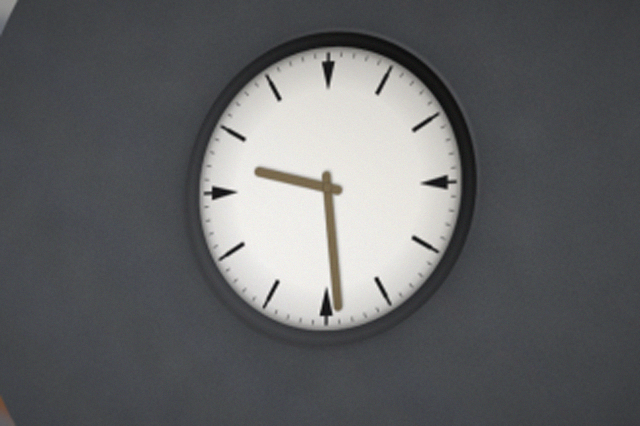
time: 9:29
